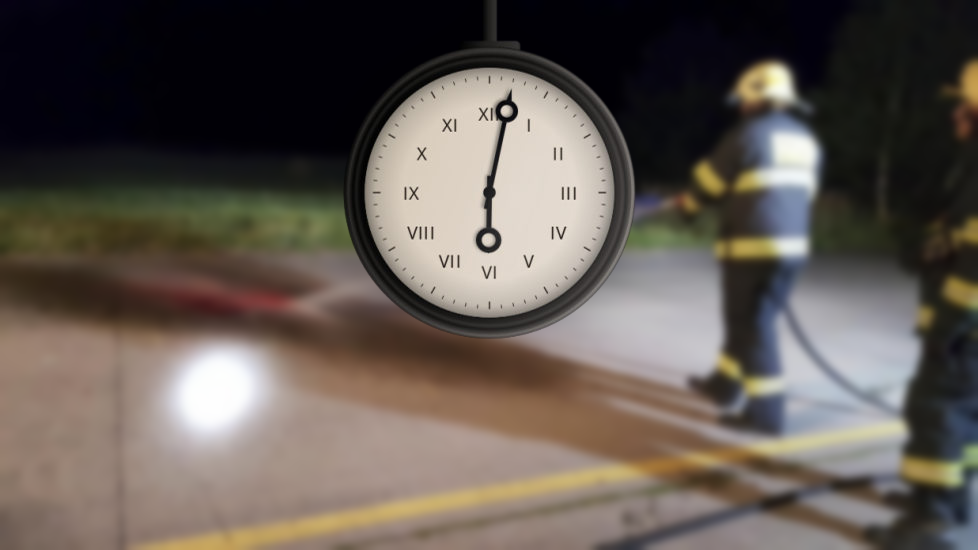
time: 6:02
